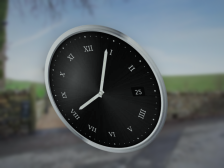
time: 8:04
